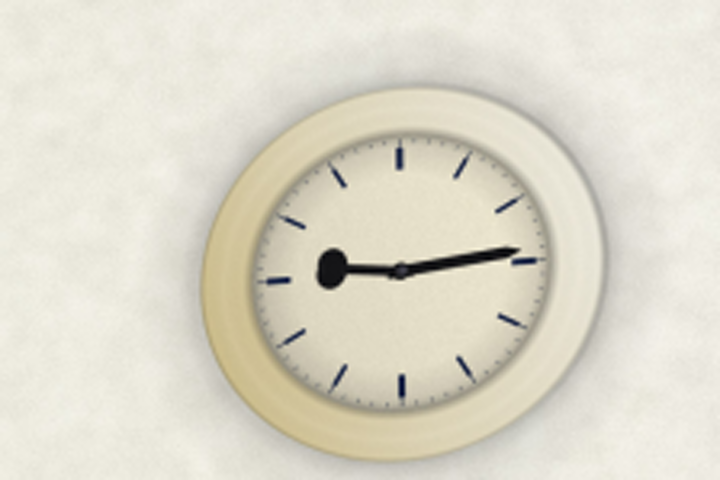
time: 9:14
